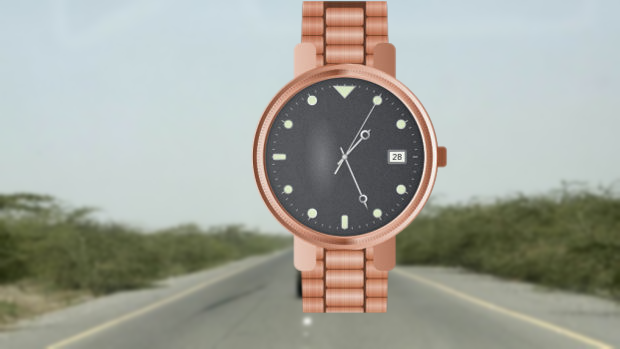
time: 1:26:05
